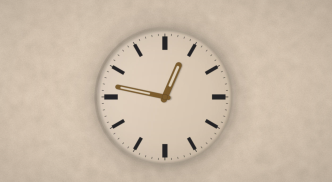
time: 12:47
